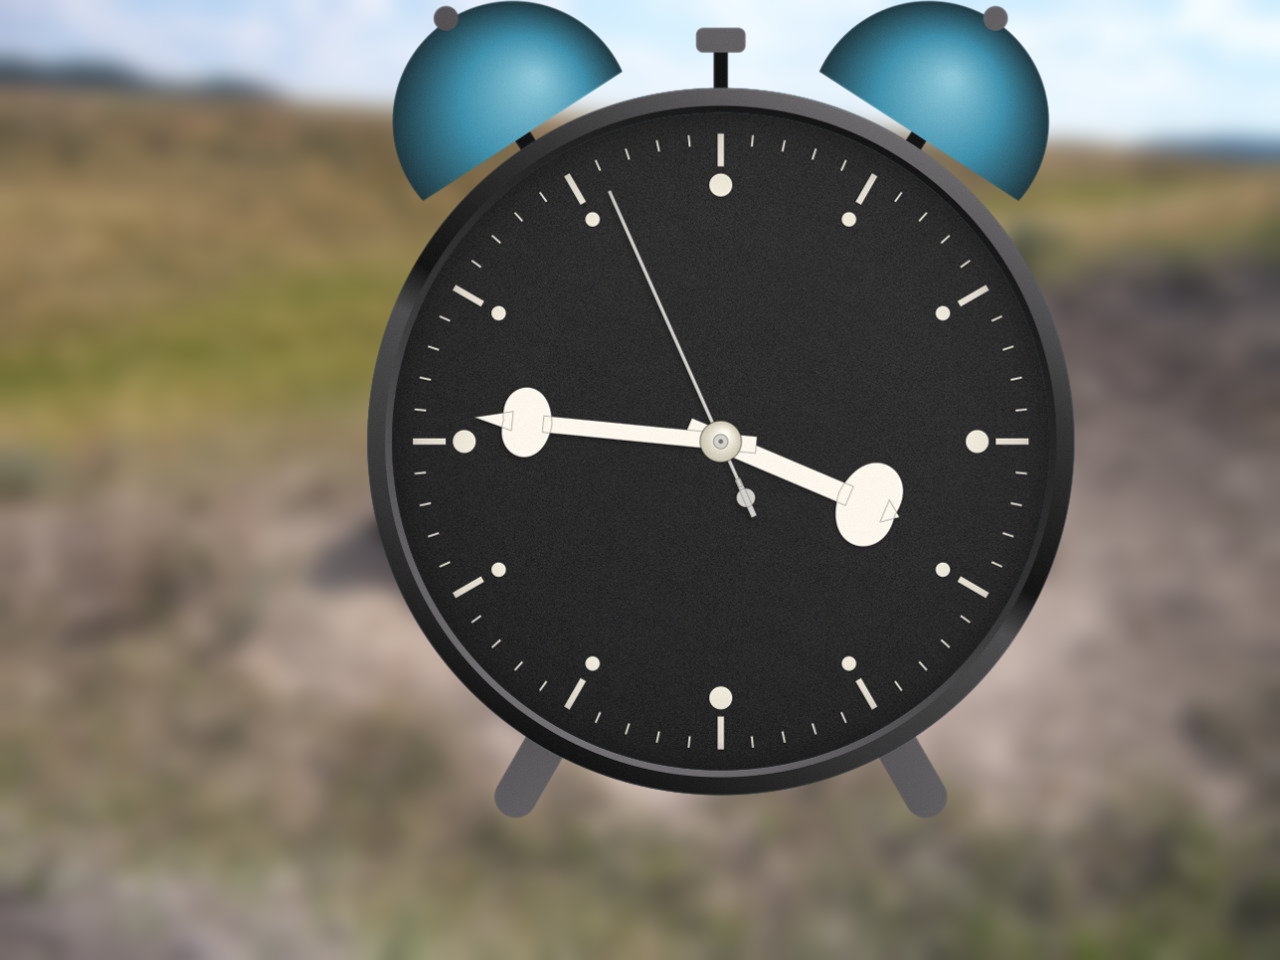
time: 3:45:56
